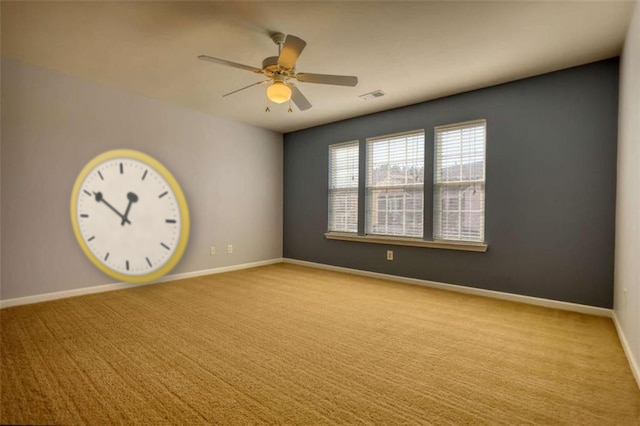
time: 12:51
